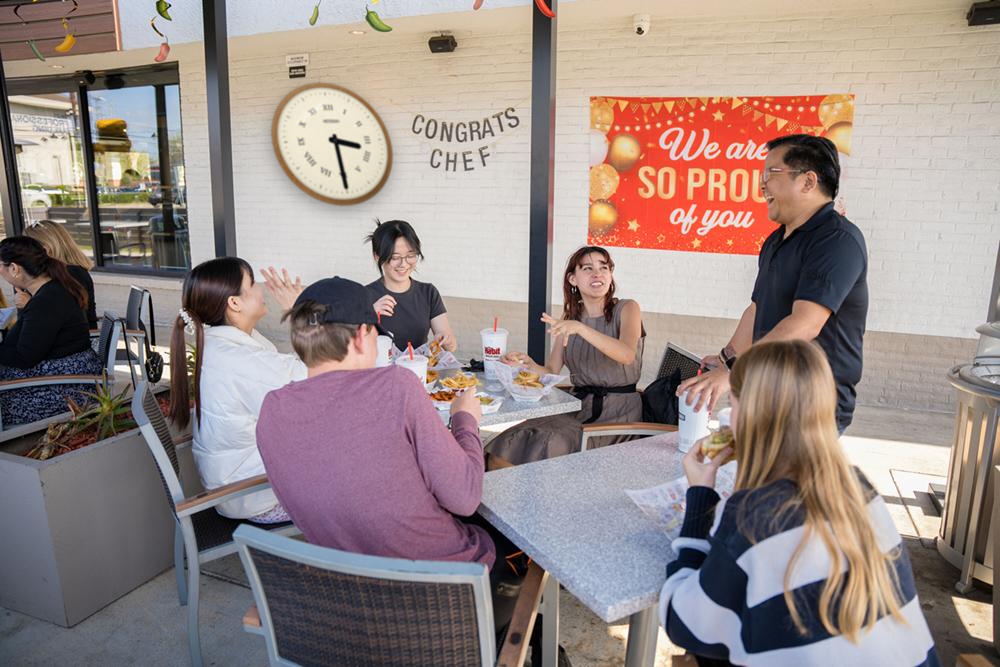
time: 3:30
